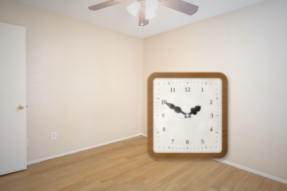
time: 1:50
